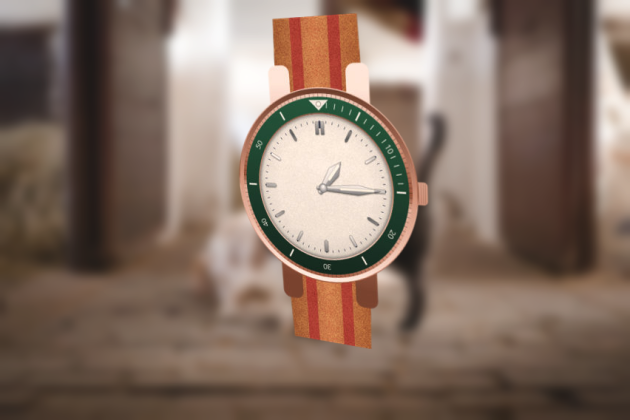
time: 1:15
